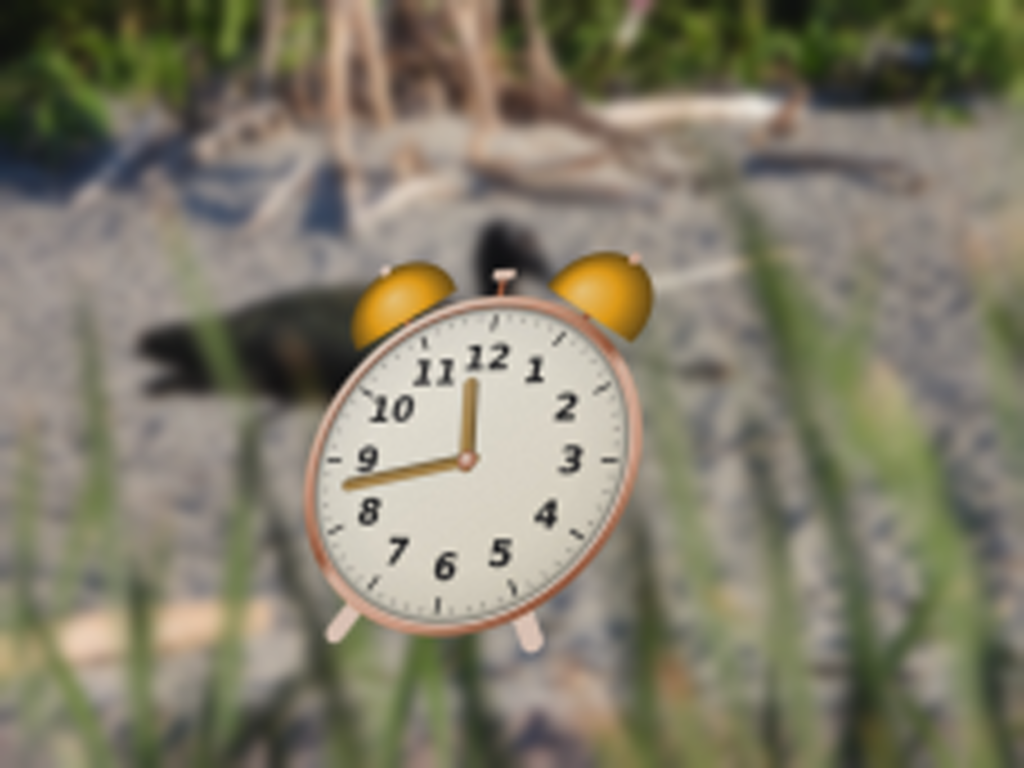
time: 11:43
